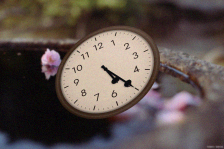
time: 5:25
